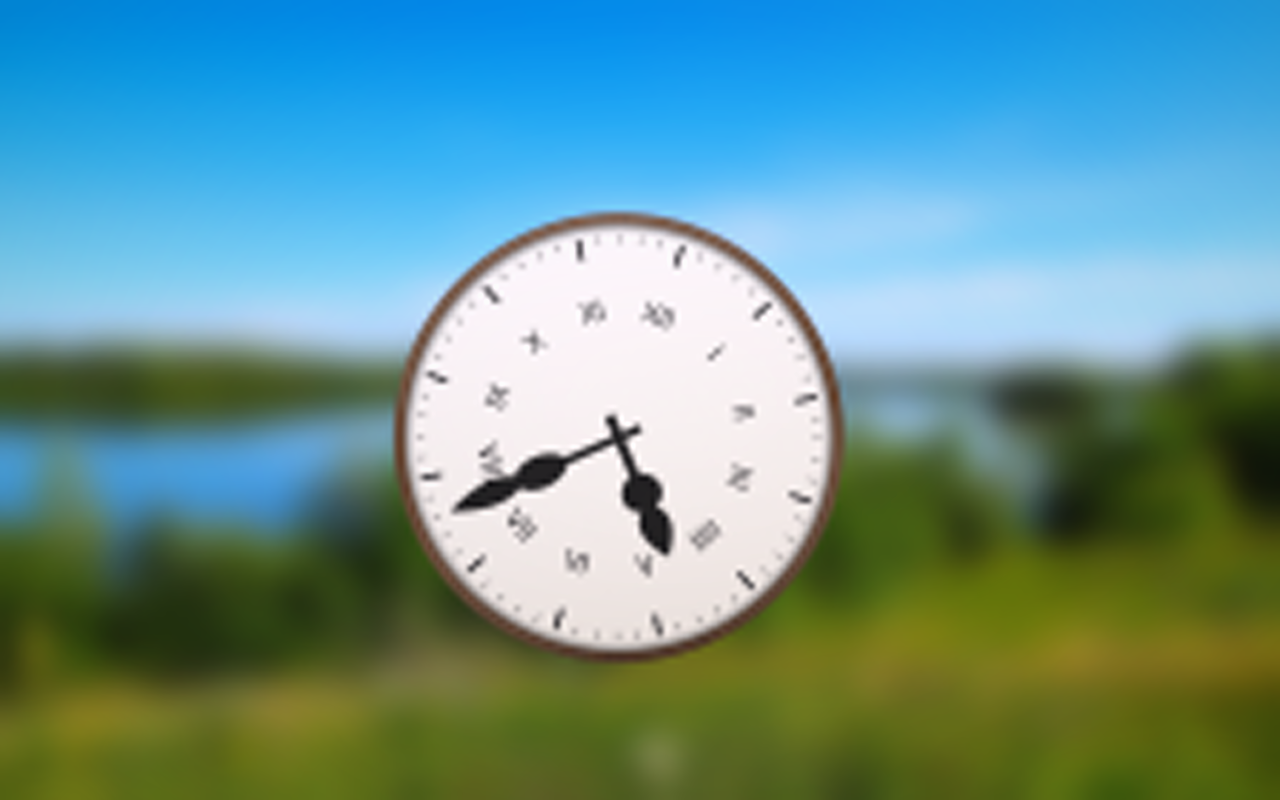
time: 4:38
